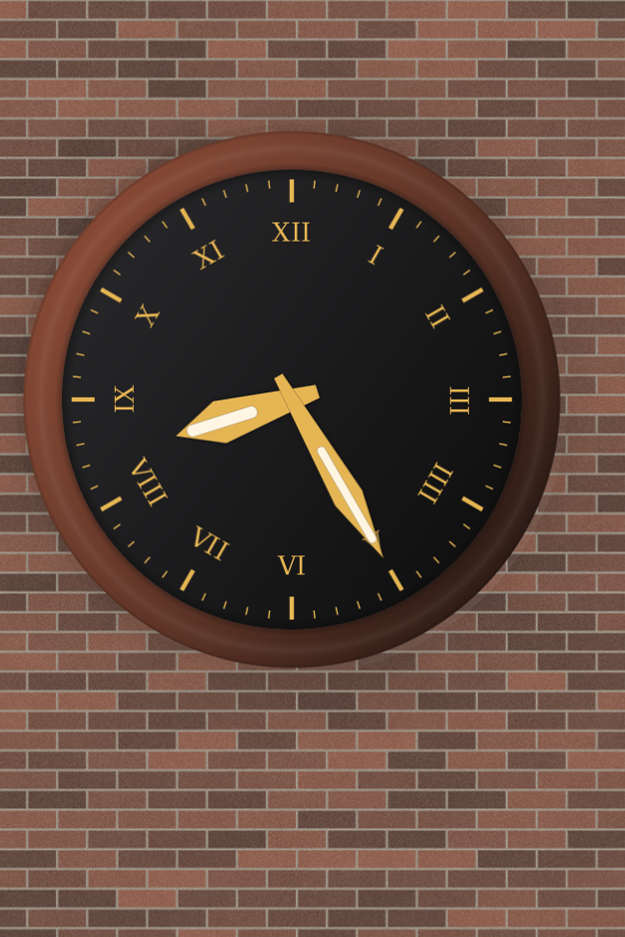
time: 8:25
